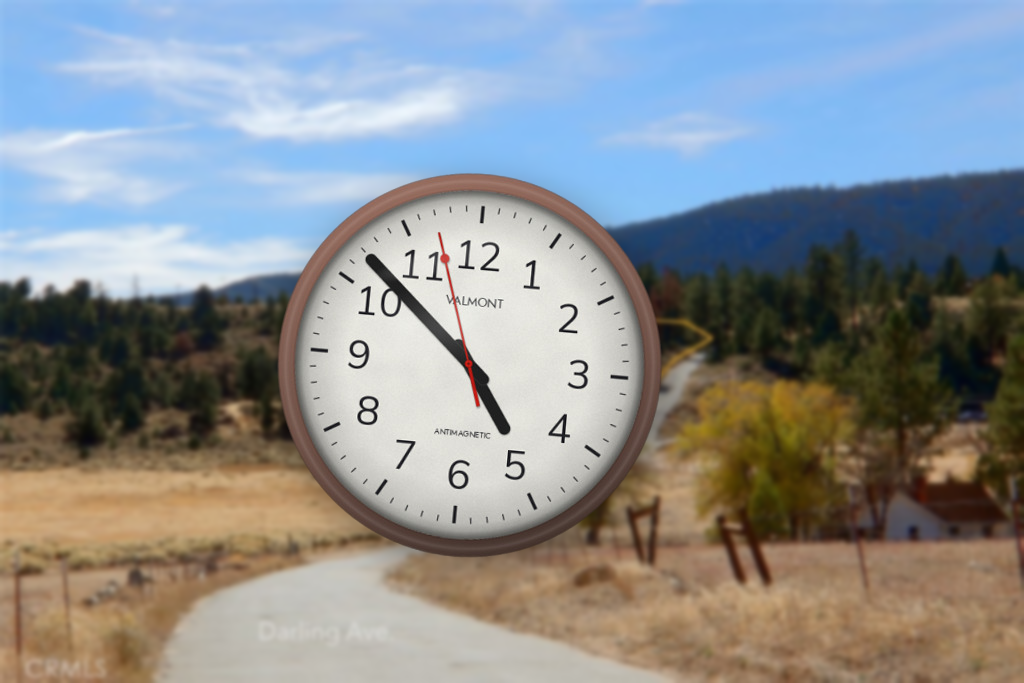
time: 4:51:57
